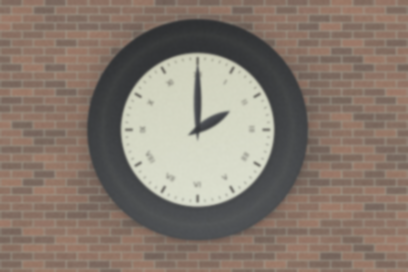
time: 2:00
